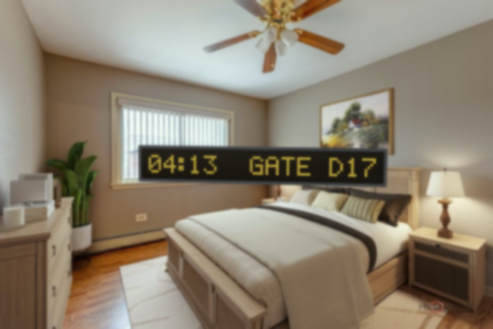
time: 4:13
